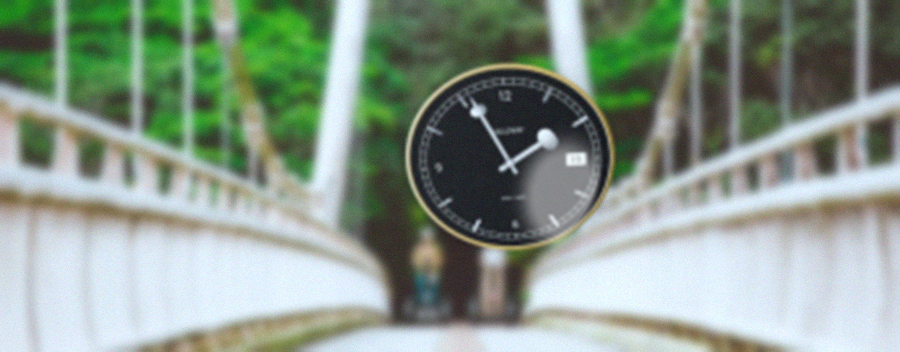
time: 1:56
